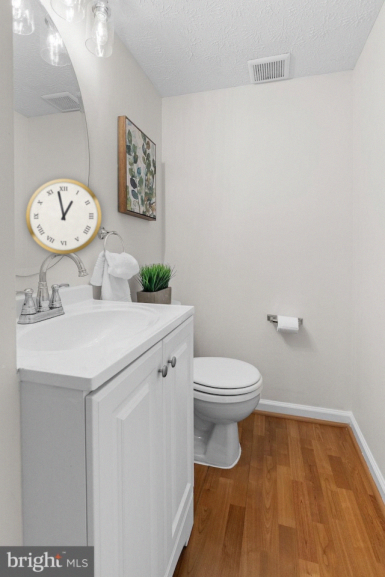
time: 12:58
